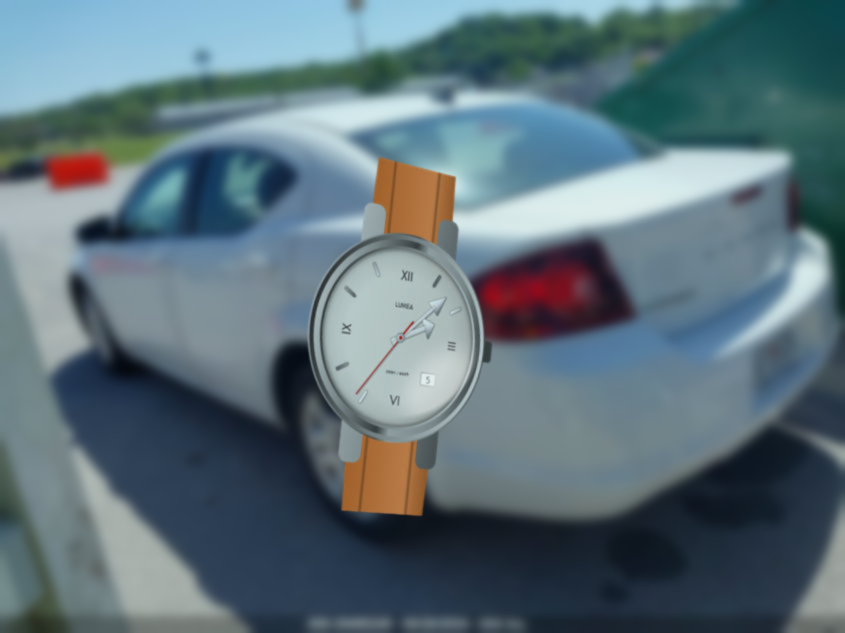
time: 2:07:36
